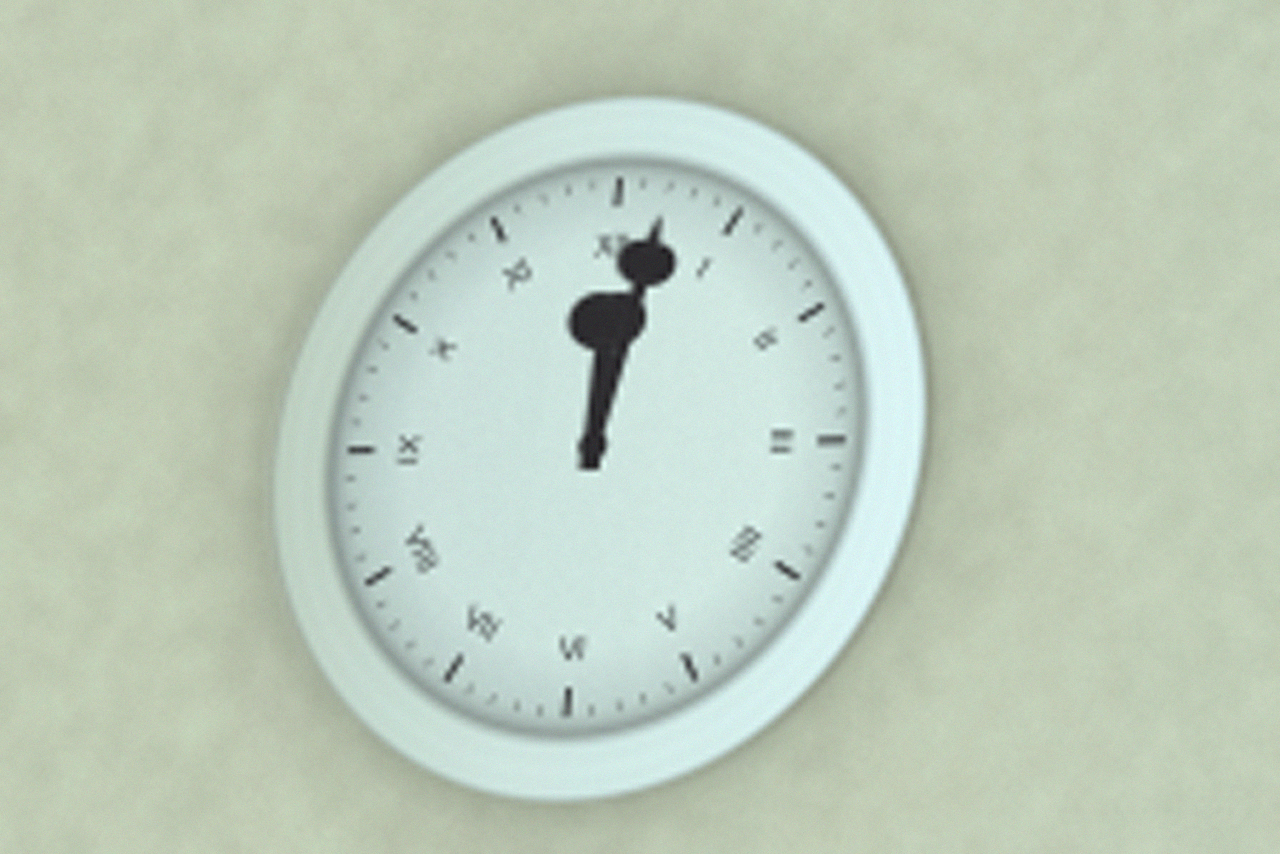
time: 12:02
